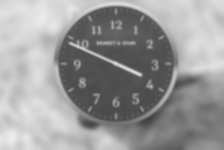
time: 3:49
